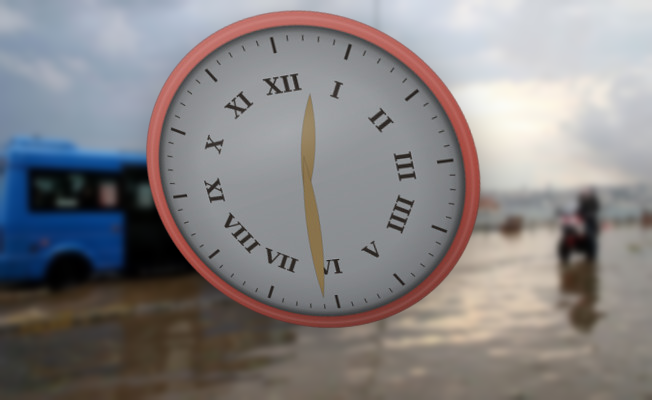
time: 12:31
